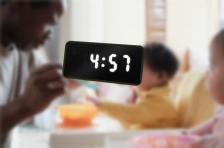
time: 4:57
